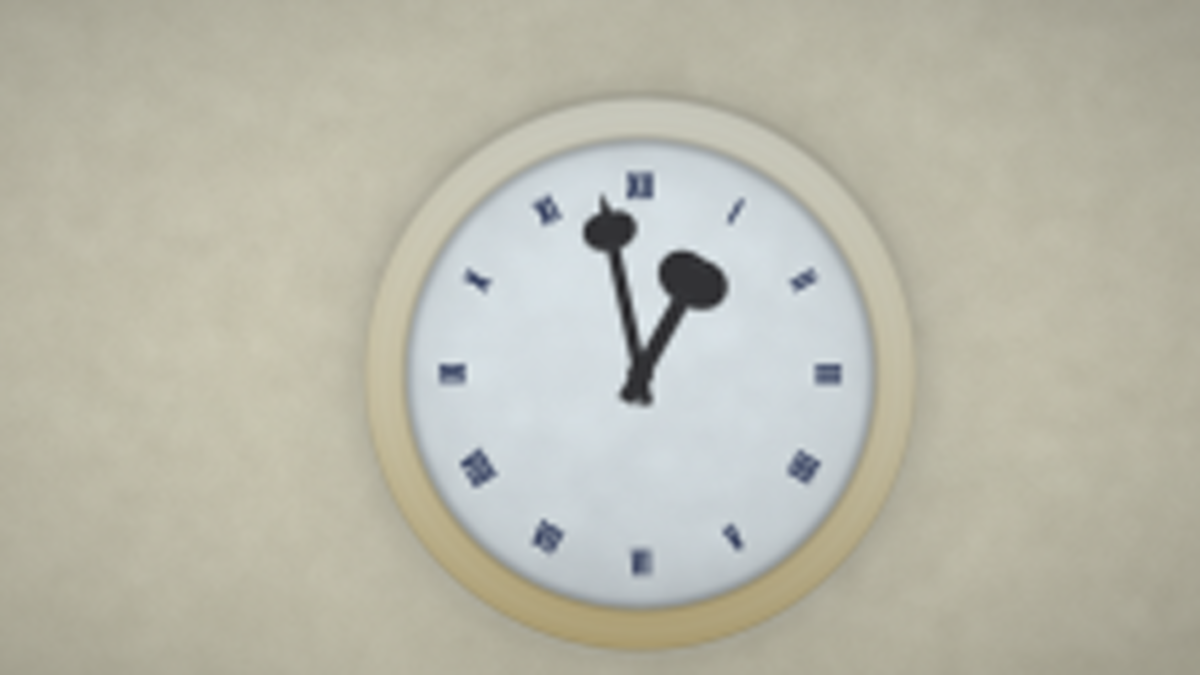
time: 12:58
